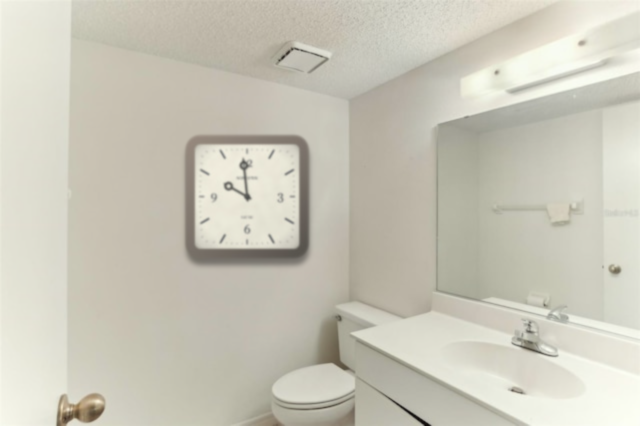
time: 9:59
